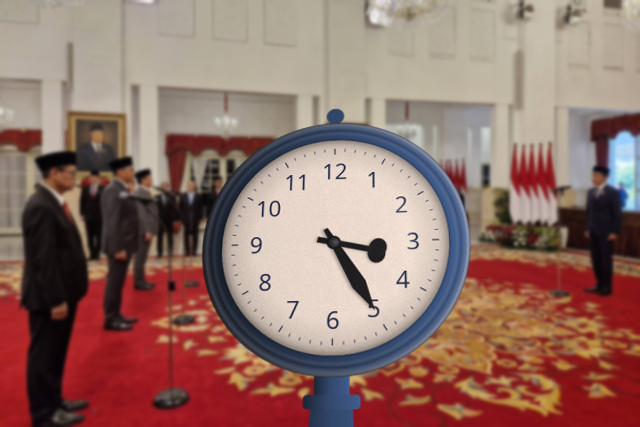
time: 3:25
